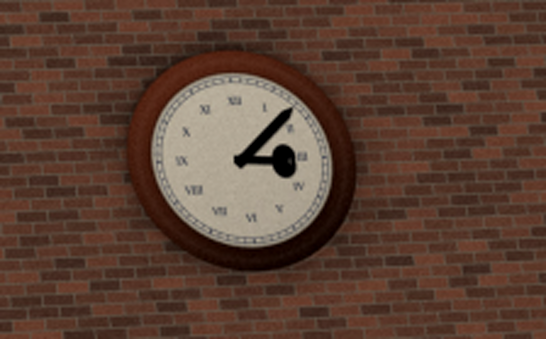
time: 3:08
